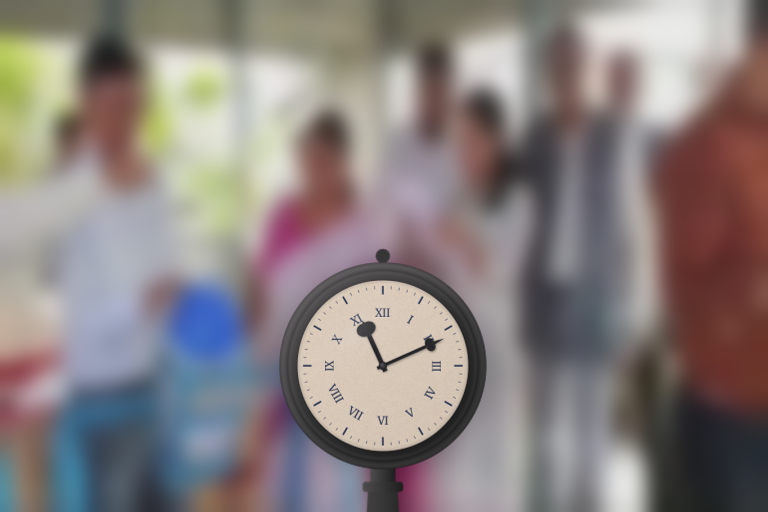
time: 11:11
